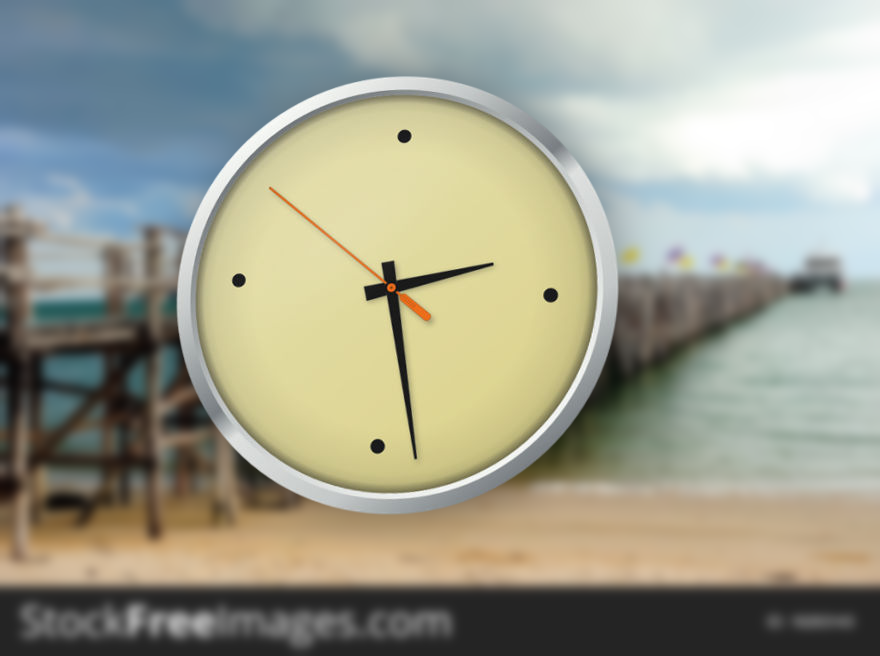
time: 2:27:51
